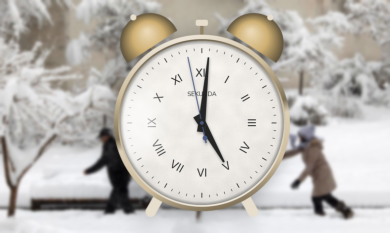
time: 5:00:58
